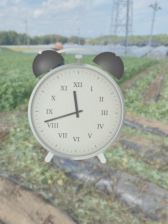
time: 11:42
